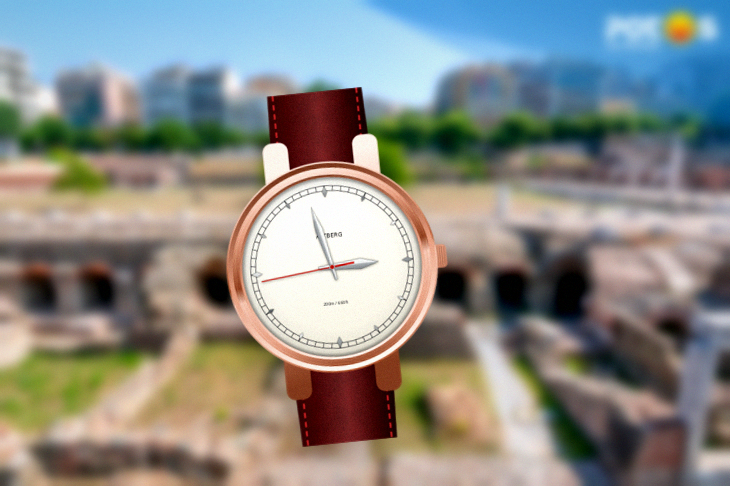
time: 2:57:44
